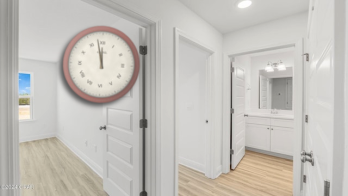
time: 11:58
